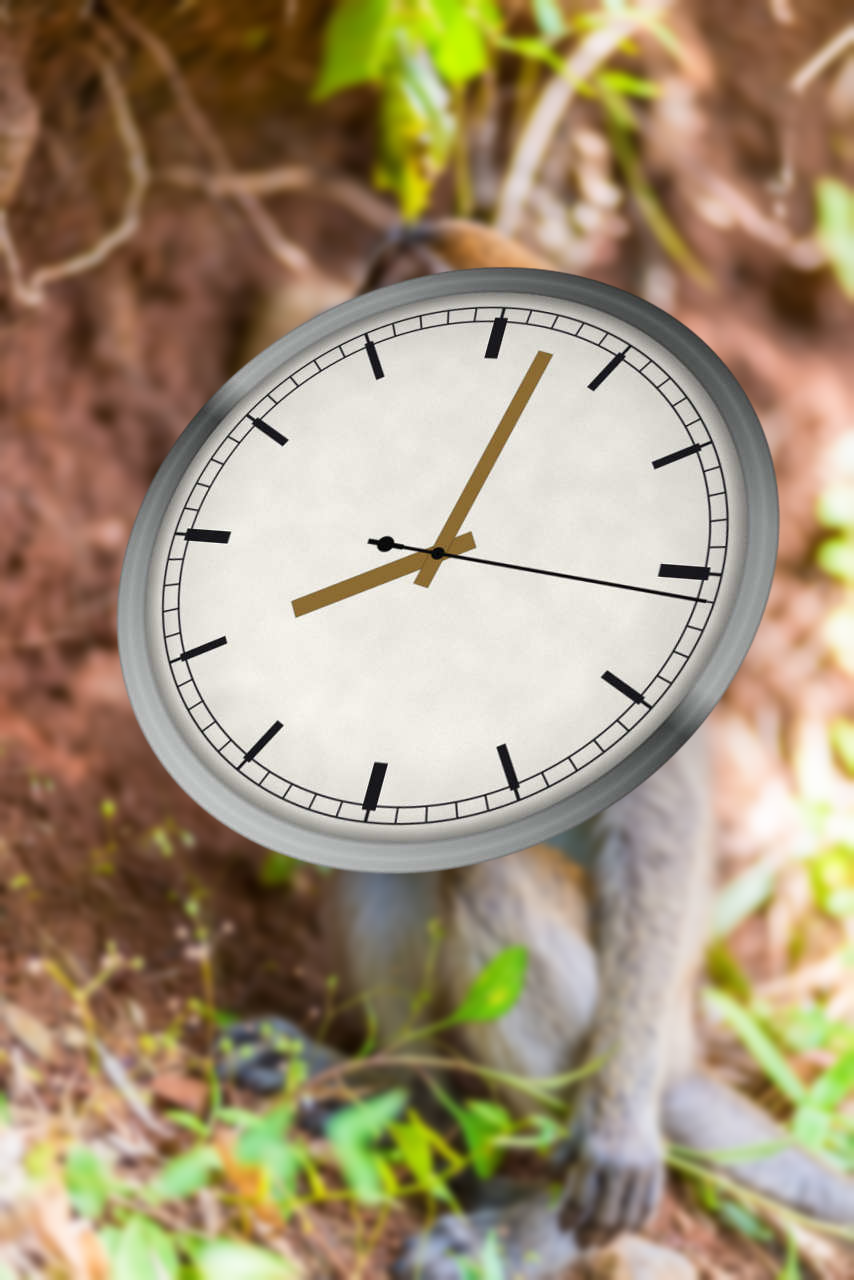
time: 8:02:16
